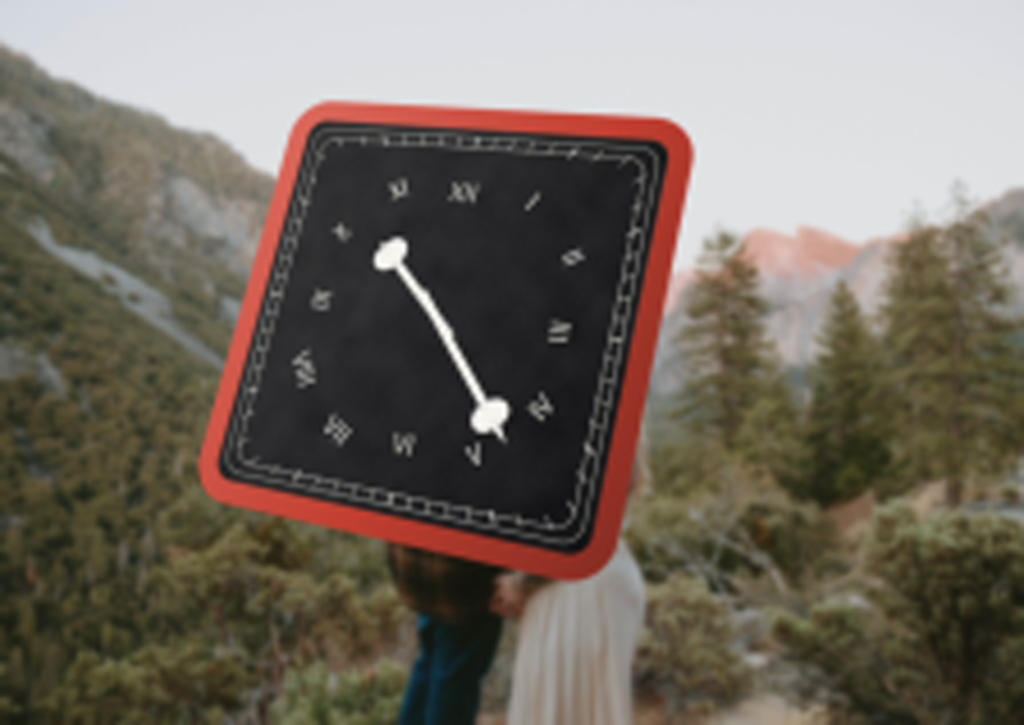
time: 10:23
